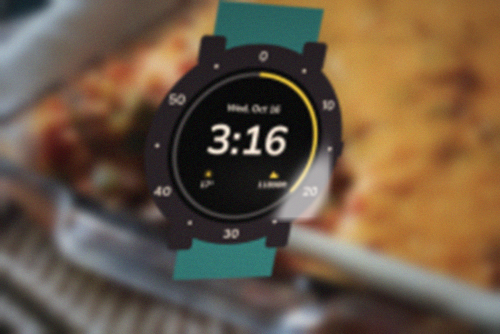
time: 3:16
